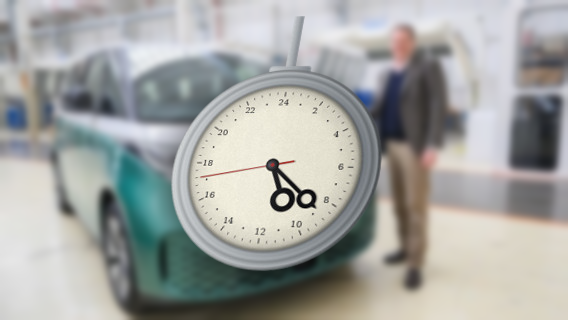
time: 10:21:43
